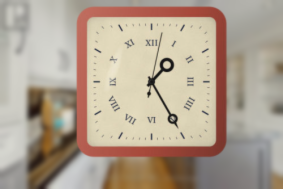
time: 1:25:02
